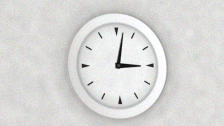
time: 3:02
